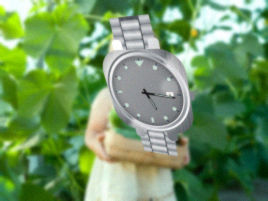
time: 5:16
